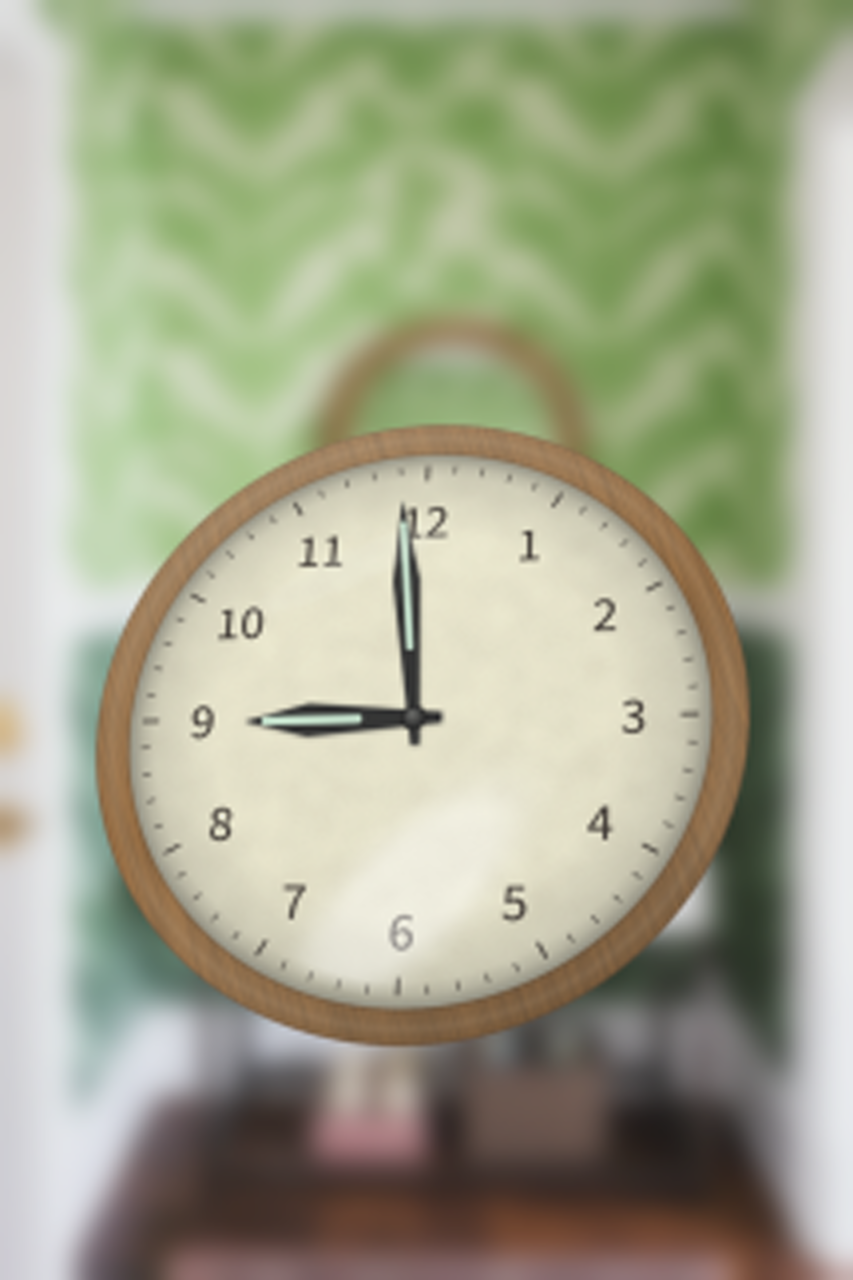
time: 8:59
